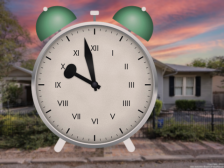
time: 9:58
